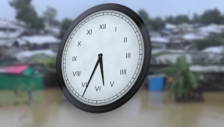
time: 5:34
